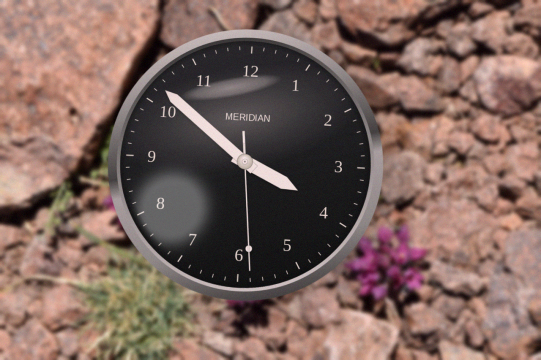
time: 3:51:29
